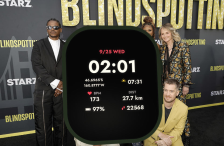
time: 2:01
